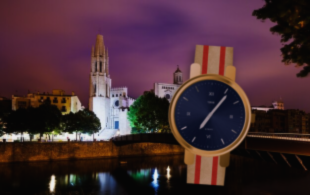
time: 7:06
